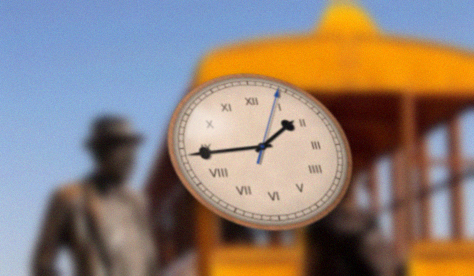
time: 1:44:04
